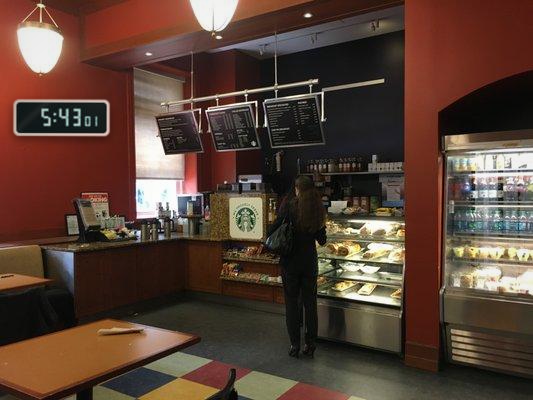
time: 5:43:01
